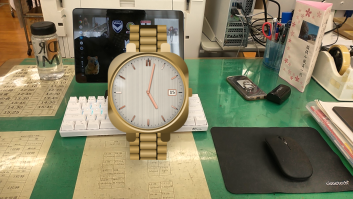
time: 5:02
